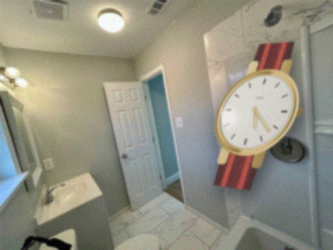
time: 5:22
